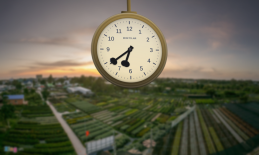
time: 6:39
